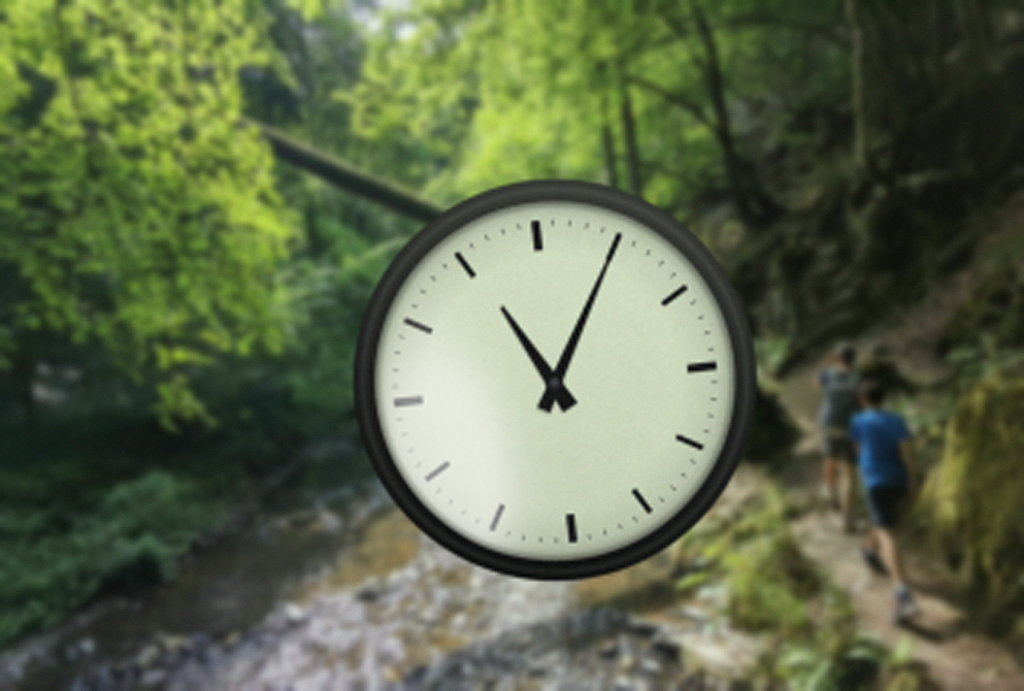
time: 11:05
